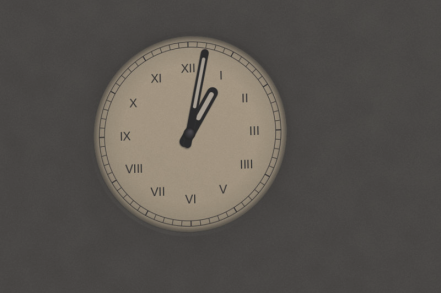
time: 1:02
